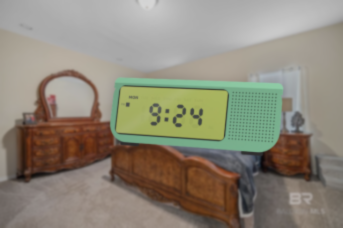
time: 9:24
